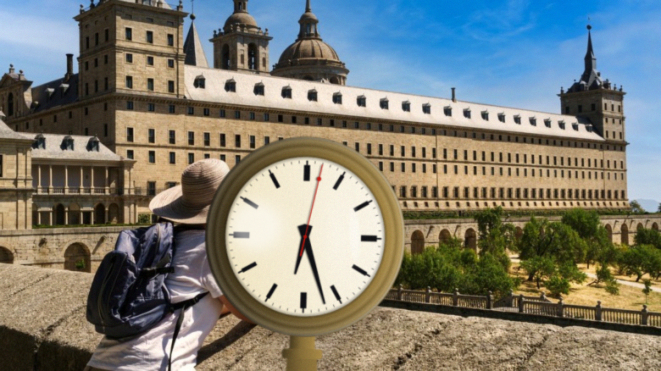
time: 6:27:02
